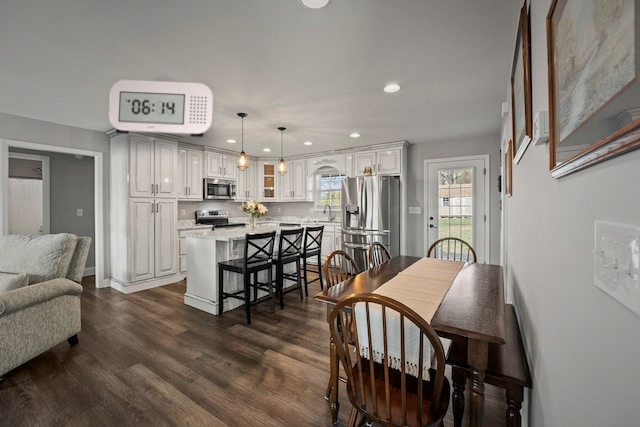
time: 6:14
